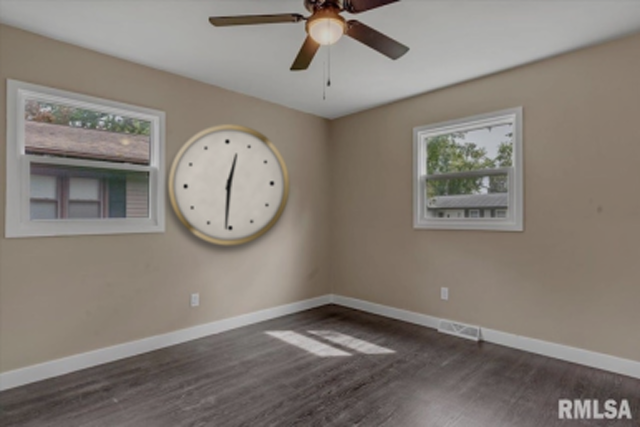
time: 12:31
